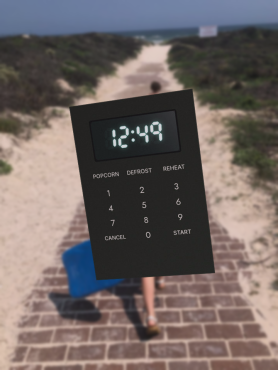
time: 12:49
